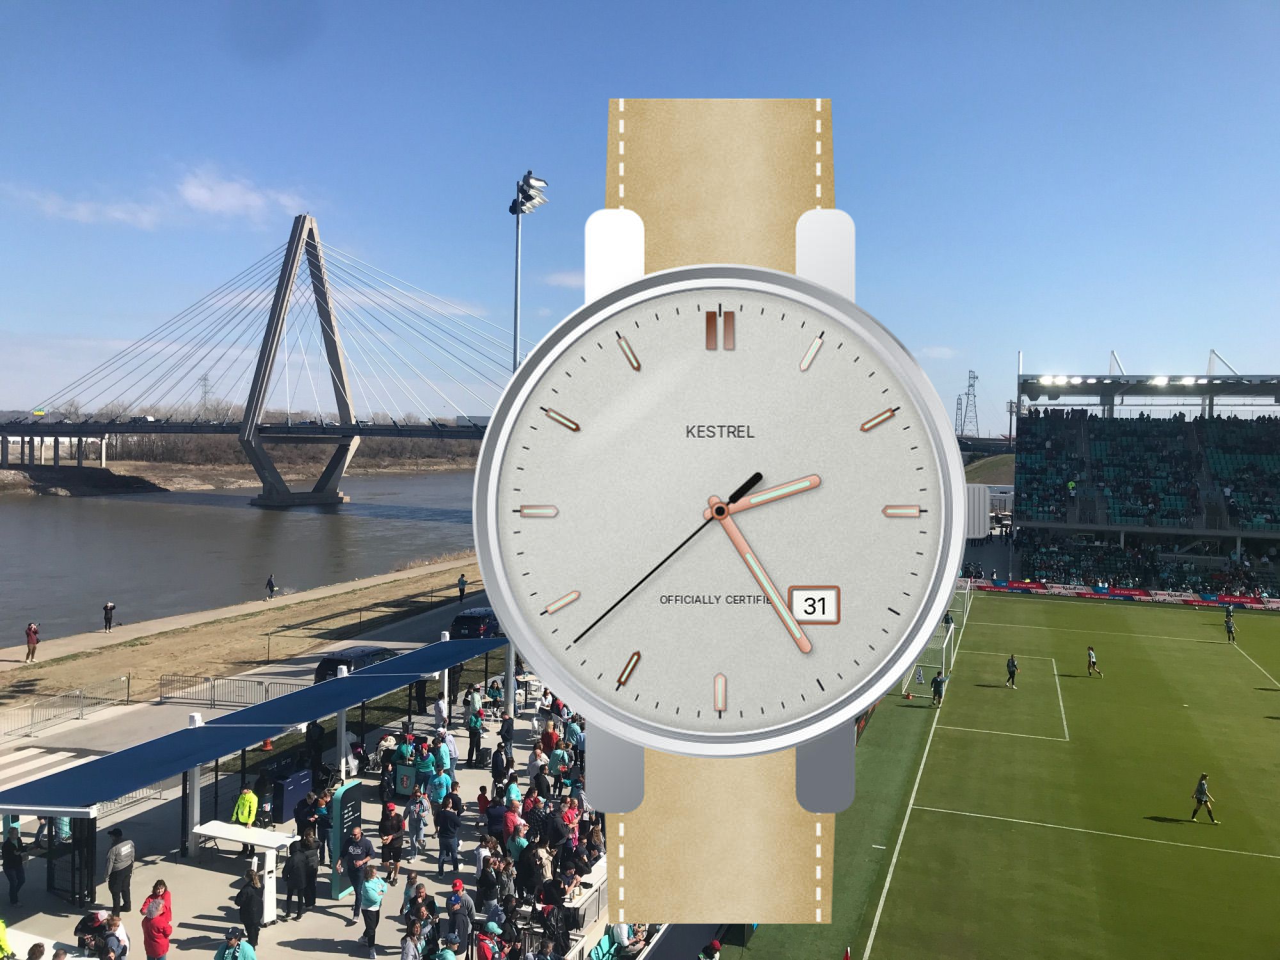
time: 2:24:38
